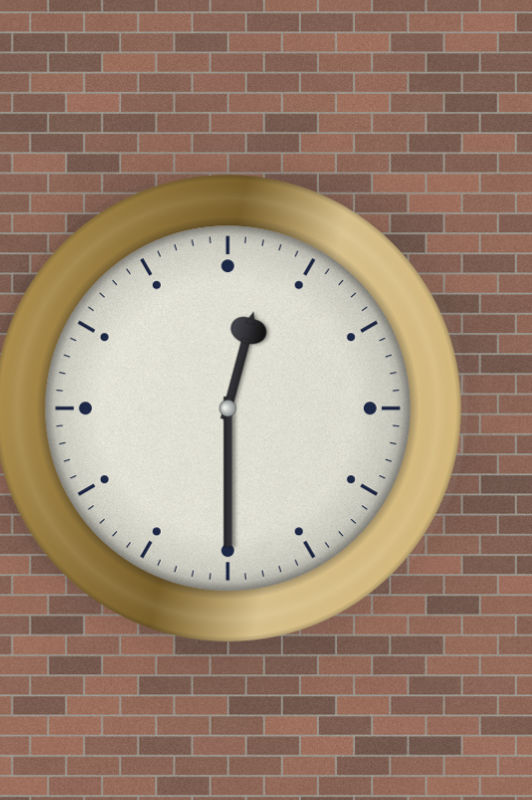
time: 12:30
